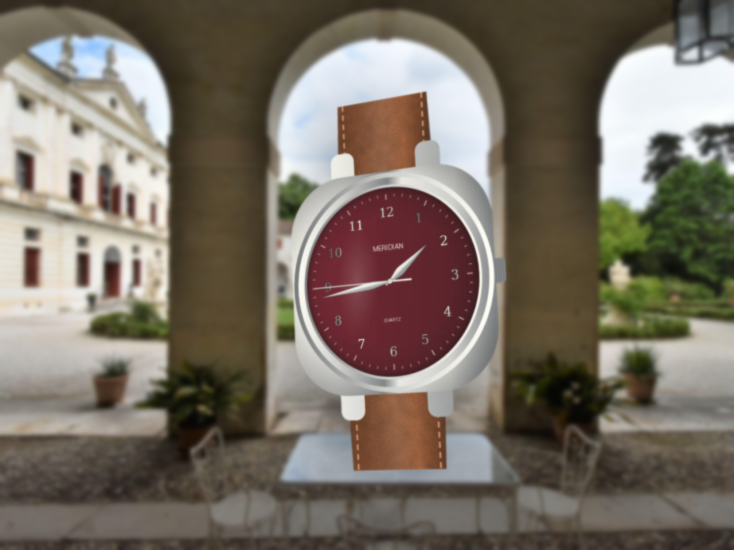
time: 1:43:45
